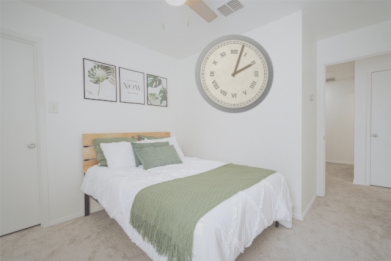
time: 2:03
